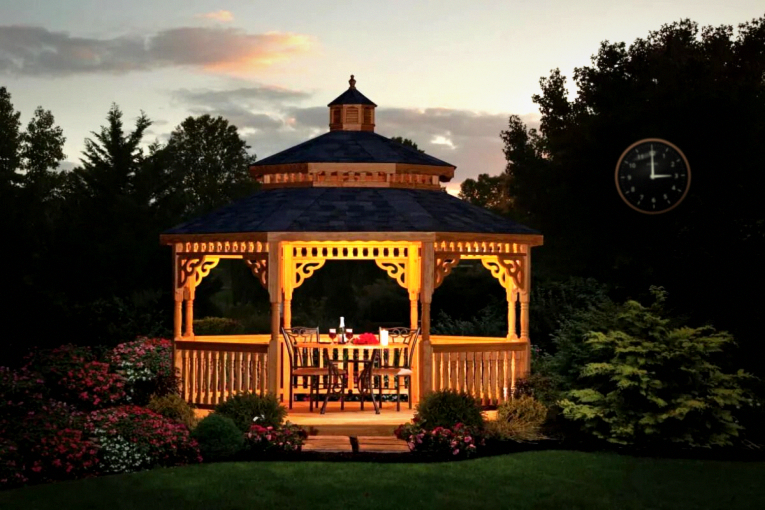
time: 3:00
